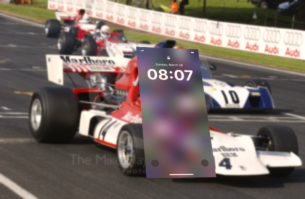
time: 8:07
